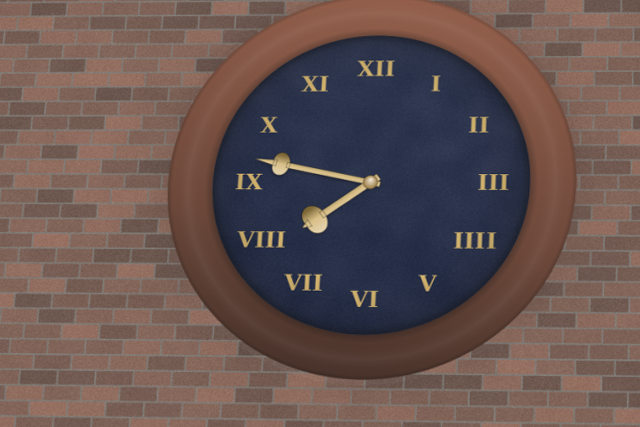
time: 7:47
